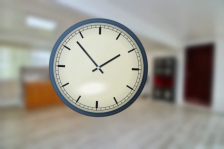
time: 1:53
